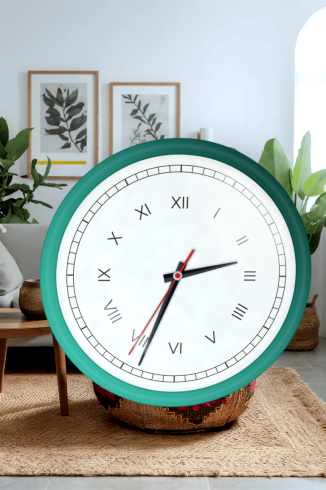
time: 2:33:35
